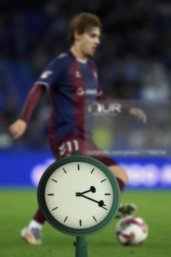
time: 2:19
